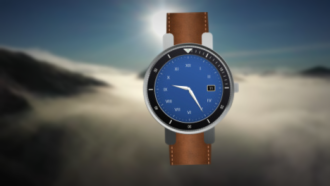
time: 9:25
